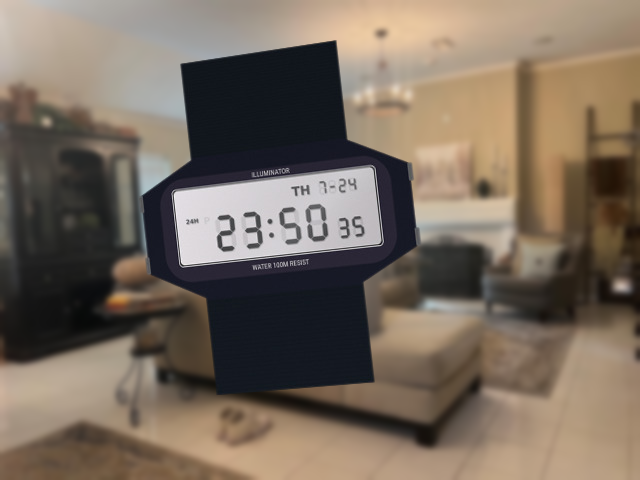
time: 23:50:35
